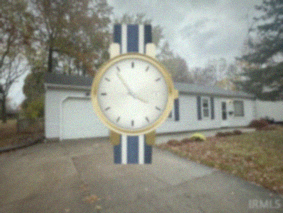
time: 3:54
